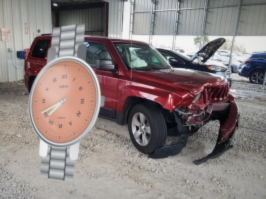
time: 7:41
